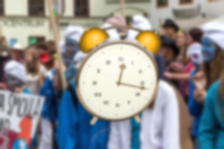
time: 12:17
